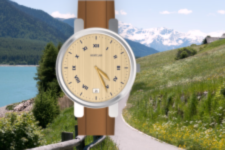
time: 4:26
